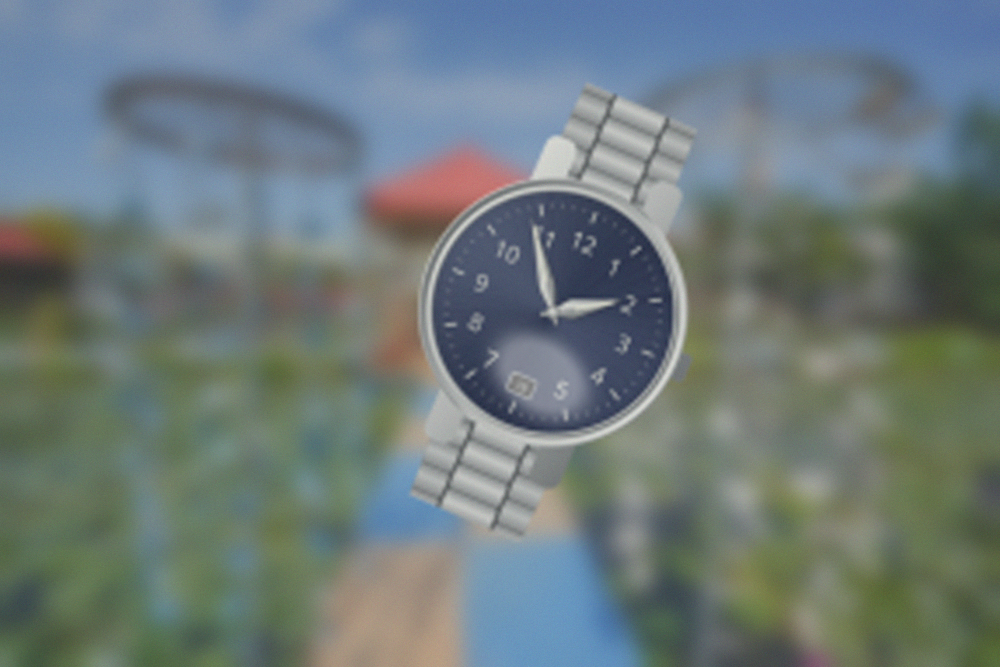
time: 1:54
